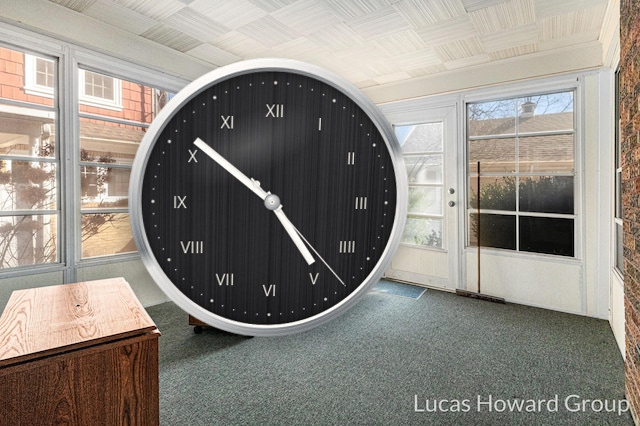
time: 4:51:23
